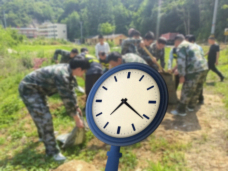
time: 7:21
